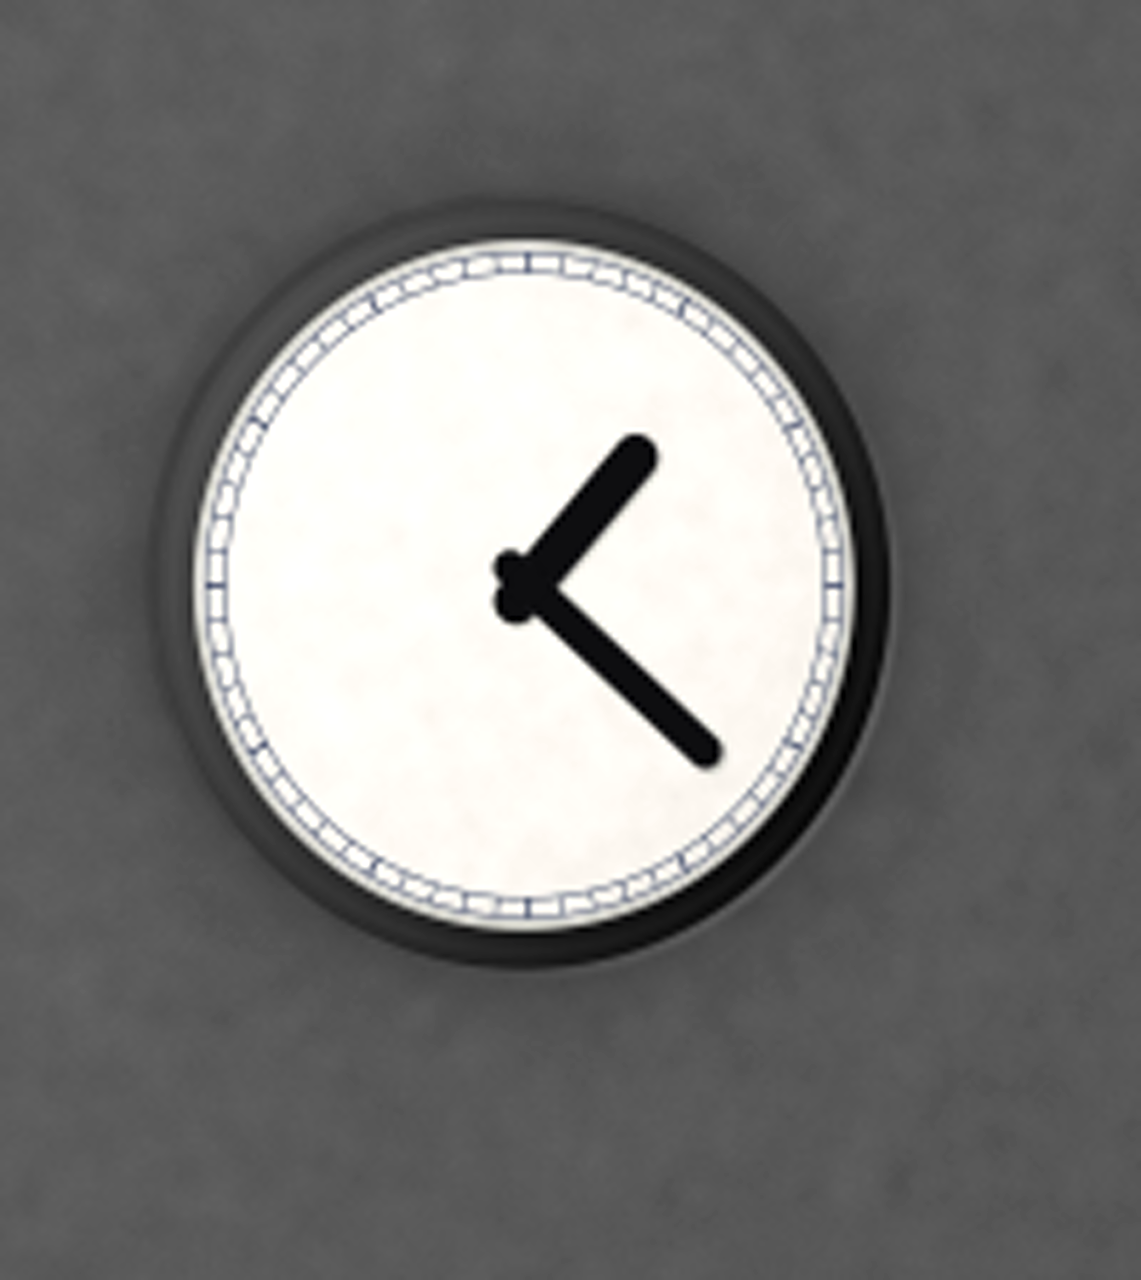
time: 1:22
